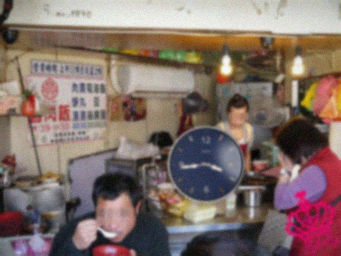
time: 3:44
